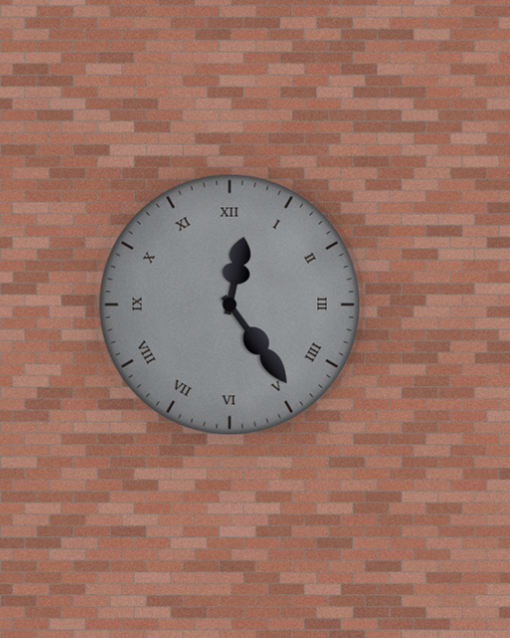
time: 12:24
